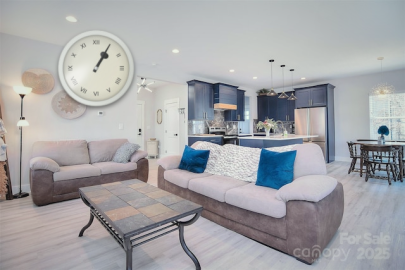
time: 1:05
